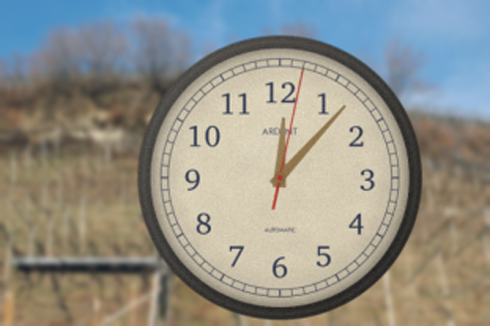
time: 12:07:02
